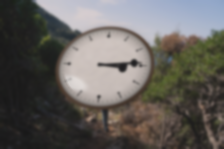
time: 3:14
